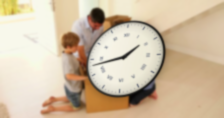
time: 1:43
